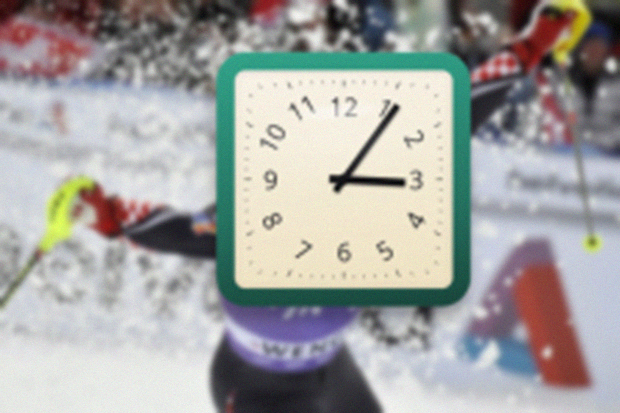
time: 3:06
